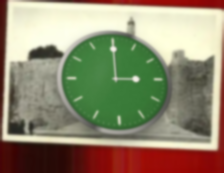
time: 3:00
